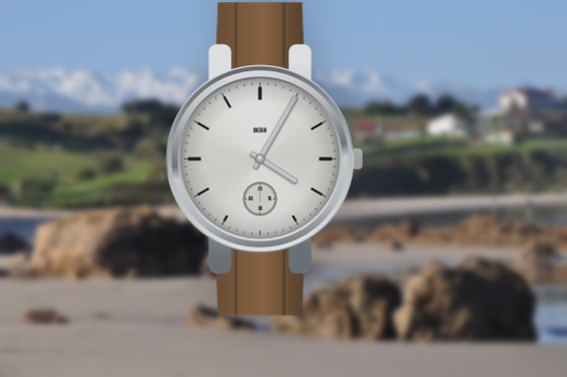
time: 4:05
